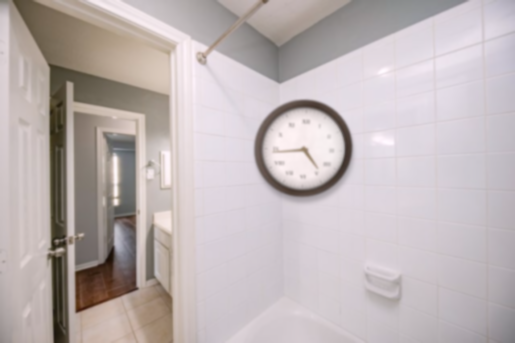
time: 4:44
